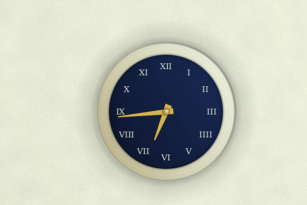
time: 6:44
